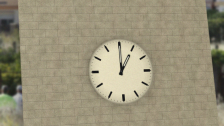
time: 1:00
